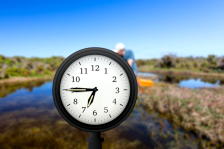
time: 6:45
